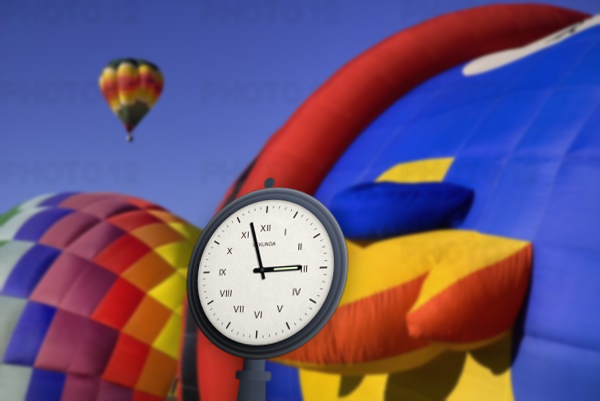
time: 2:57
